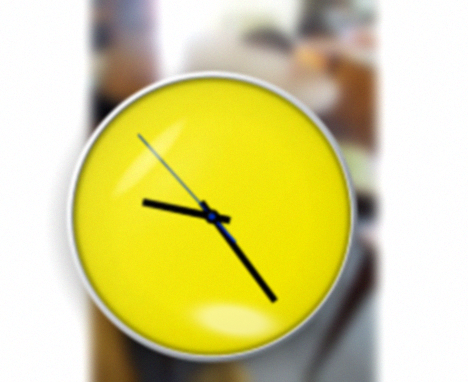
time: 9:23:53
